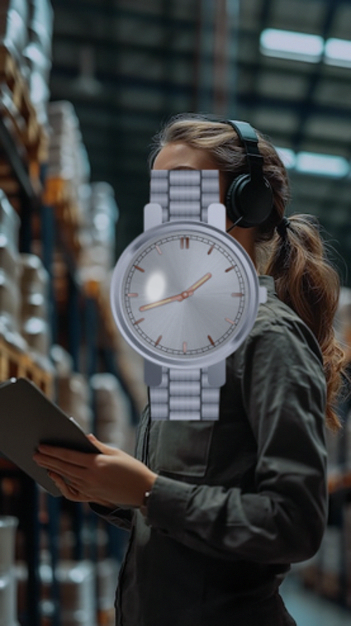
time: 1:42
